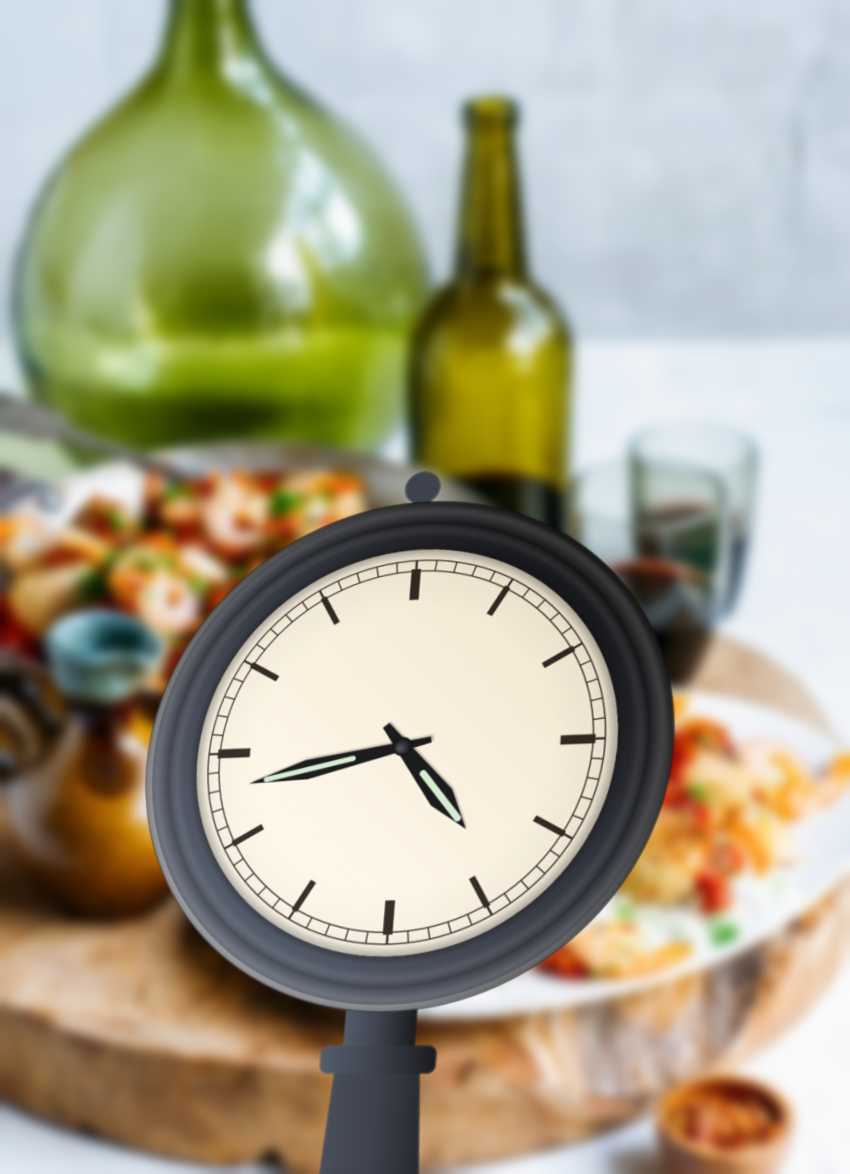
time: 4:43
